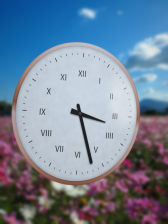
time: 3:27
